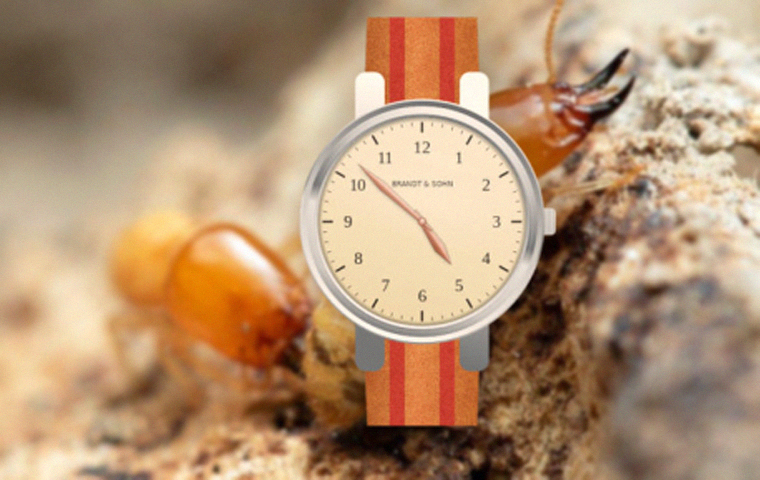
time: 4:52
